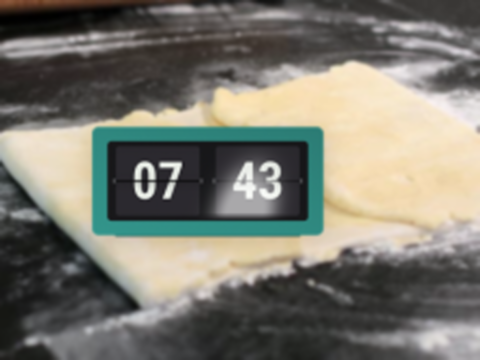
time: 7:43
